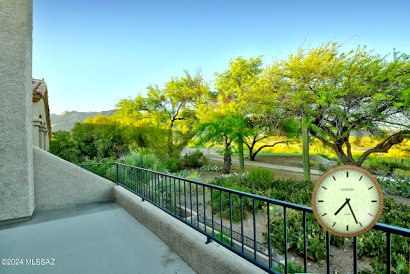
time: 7:26
